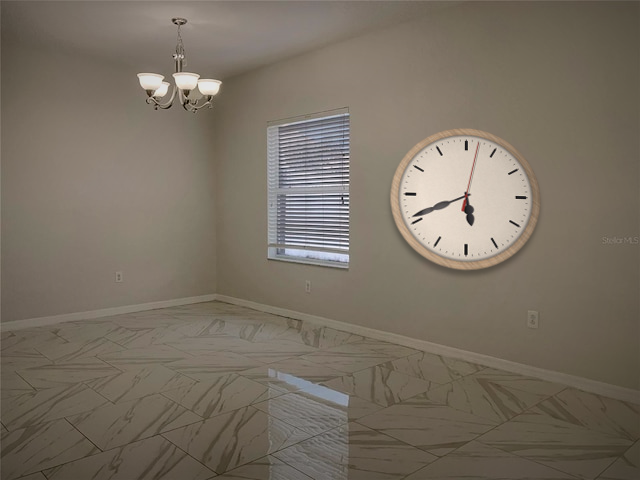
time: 5:41:02
